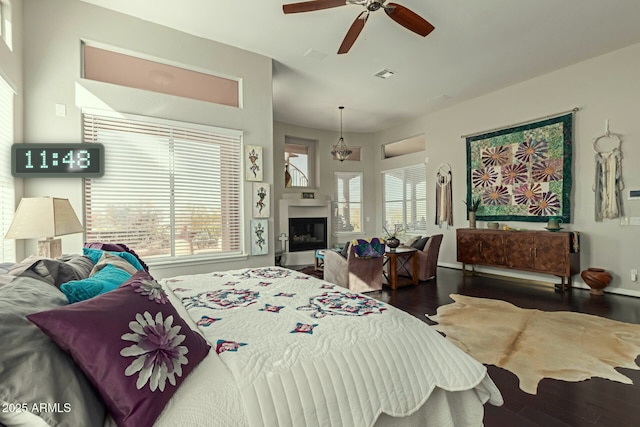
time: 11:48
